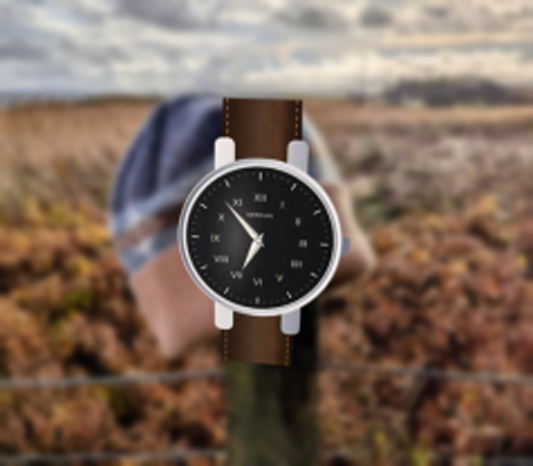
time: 6:53
